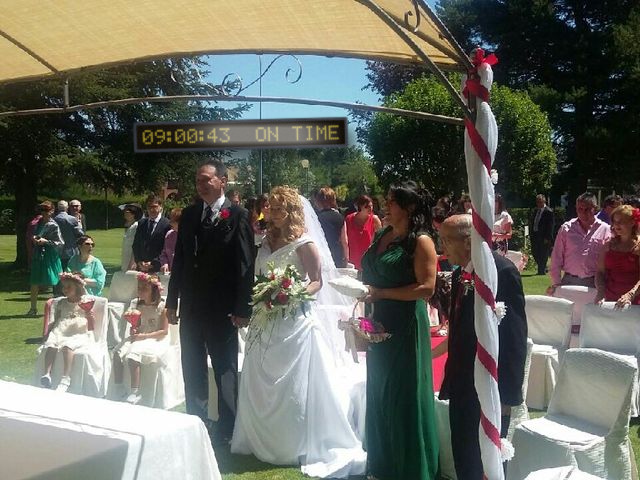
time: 9:00:43
